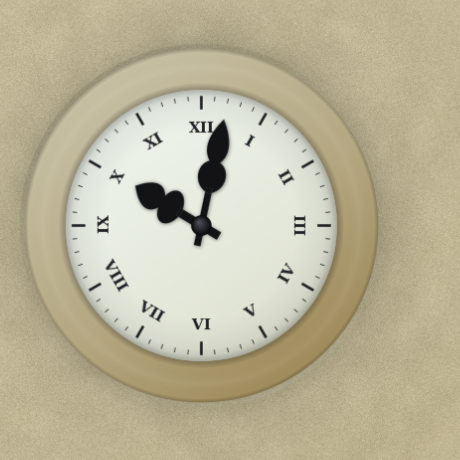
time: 10:02
